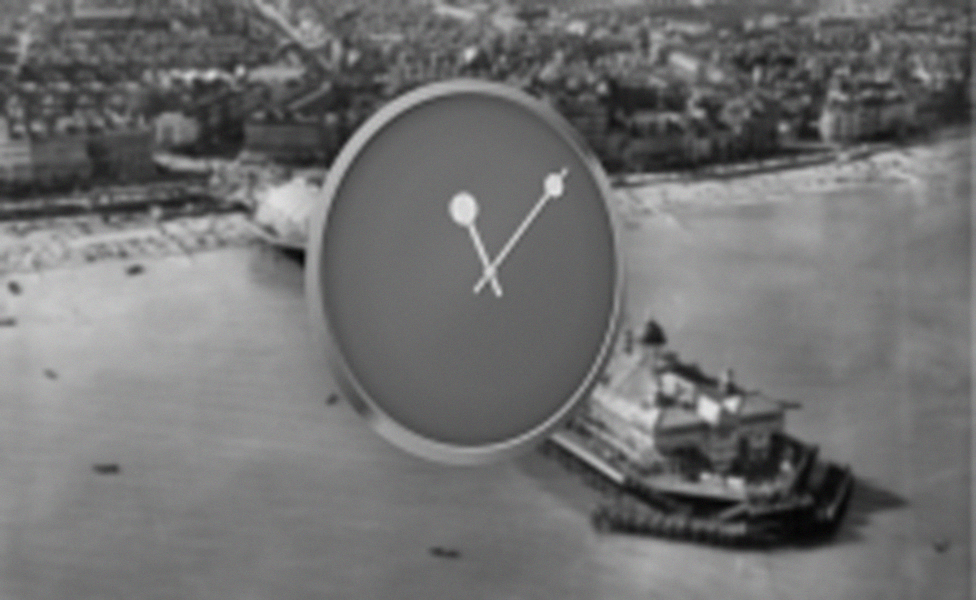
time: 11:07
